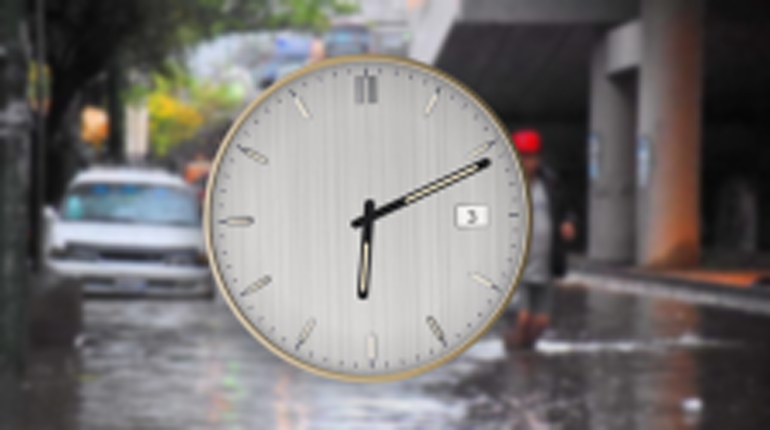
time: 6:11
